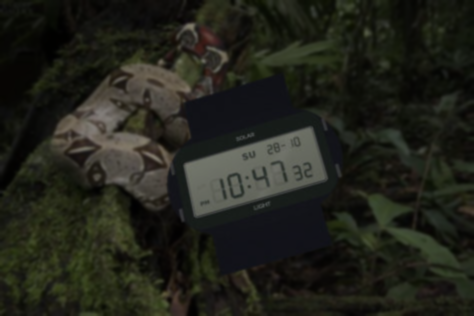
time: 10:47:32
